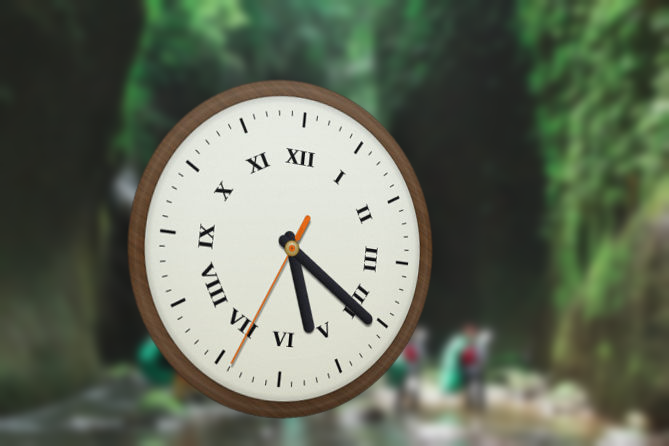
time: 5:20:34
